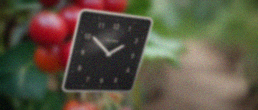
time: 1:51
